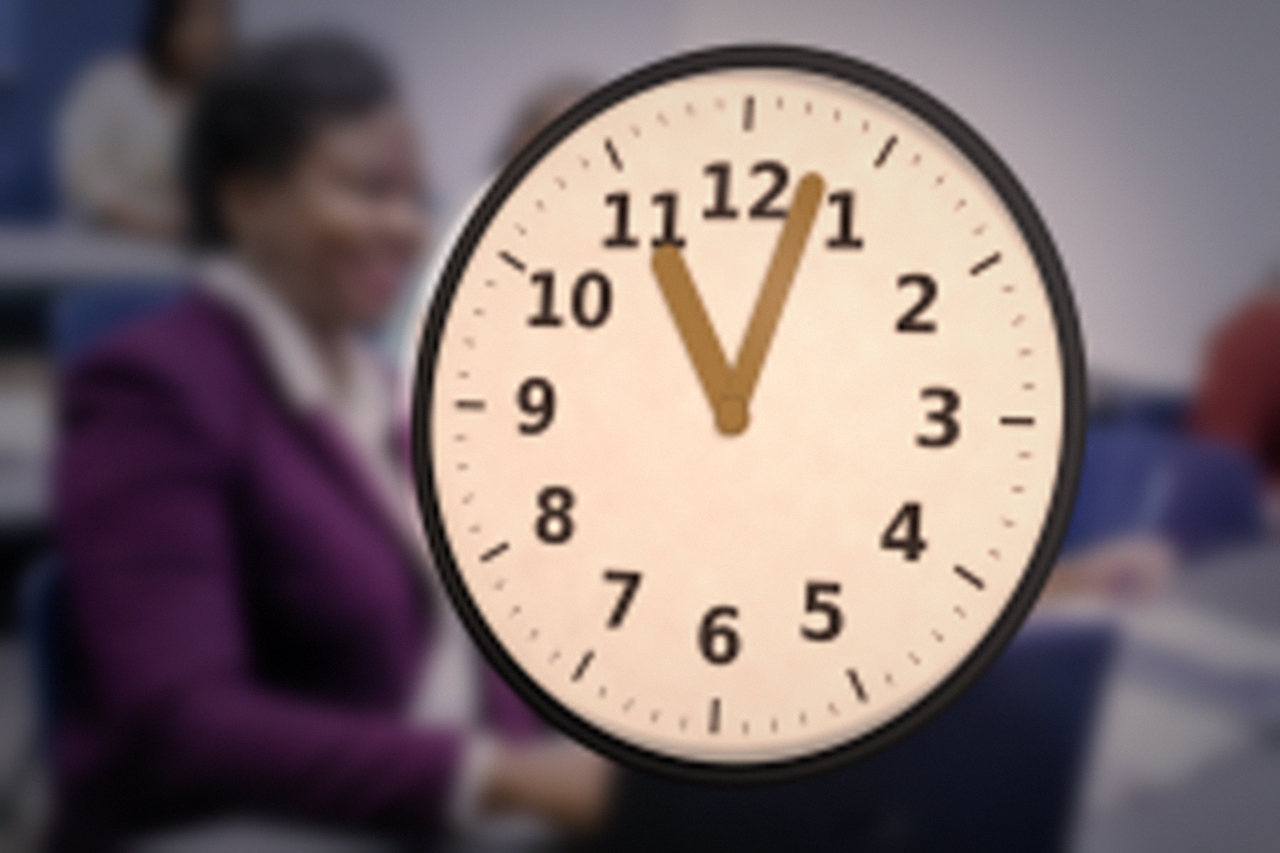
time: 11:03
